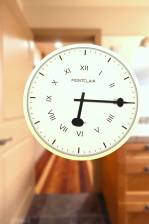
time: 6:15
